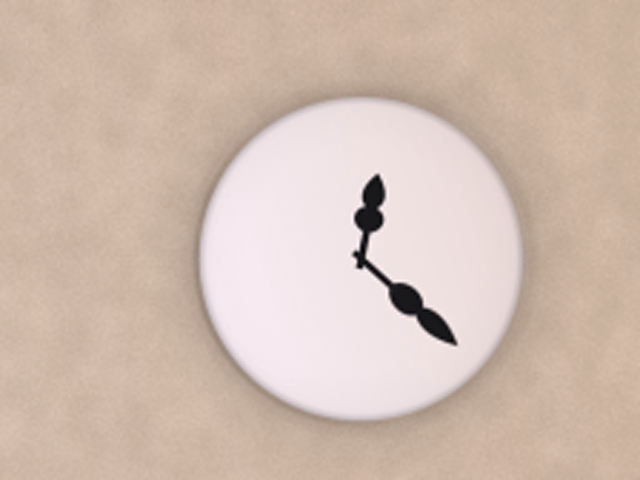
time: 12:22
